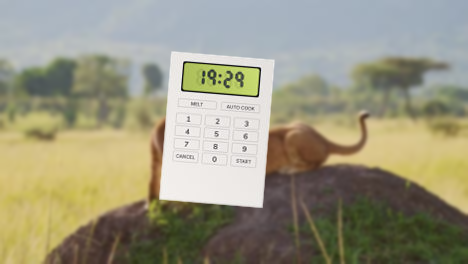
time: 19:29
